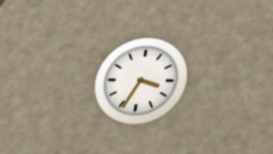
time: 3:34
